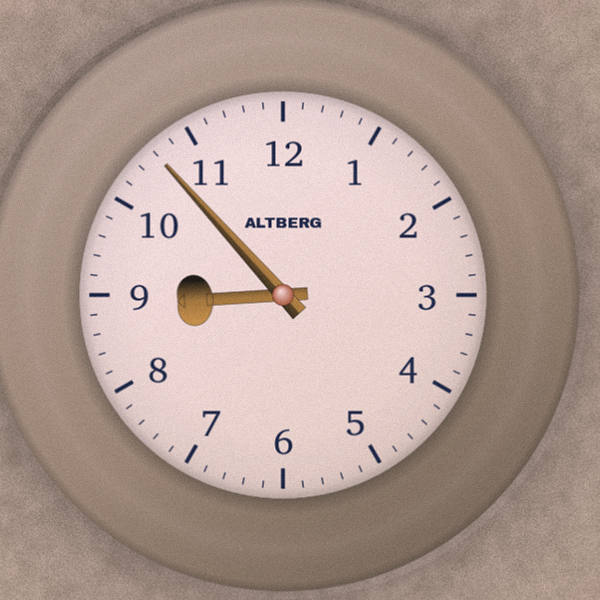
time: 8:53
